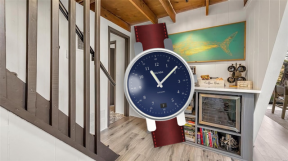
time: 11:09
